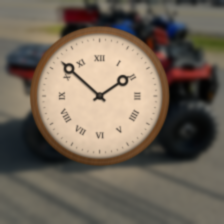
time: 1:52
